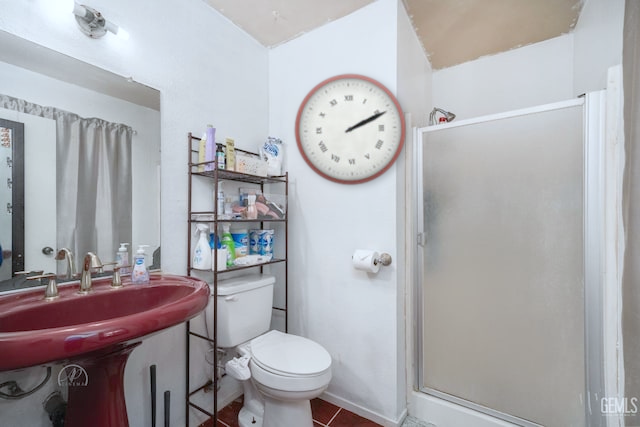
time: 2:11
